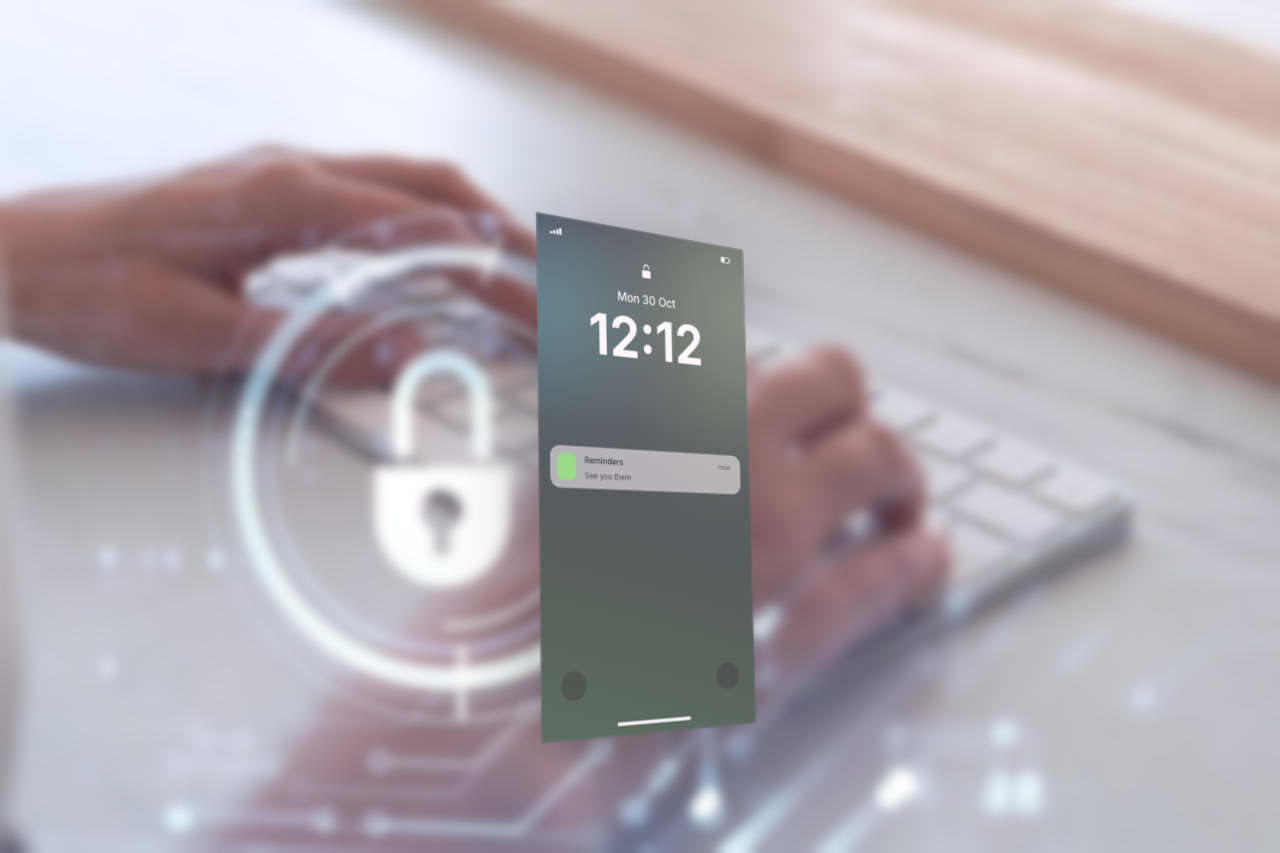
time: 12:12
